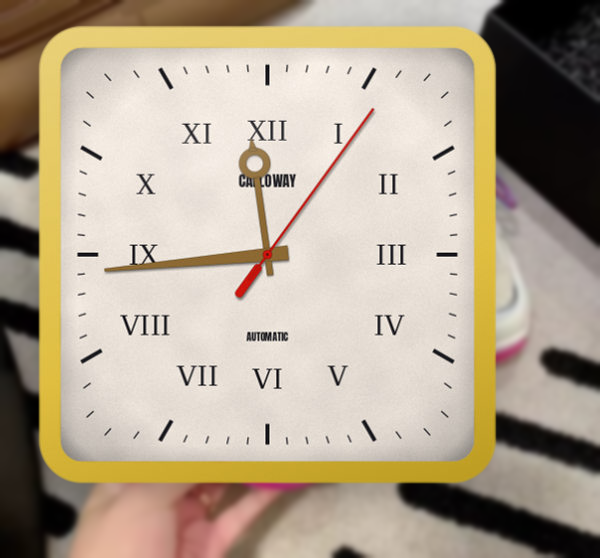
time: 11:44:06
